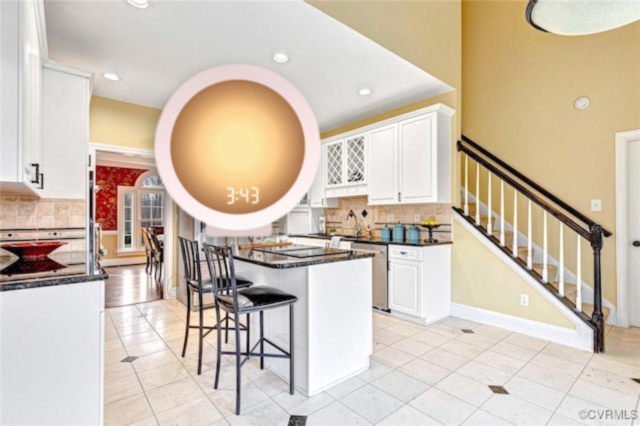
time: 3:43
